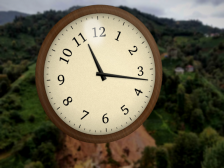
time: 11:17
